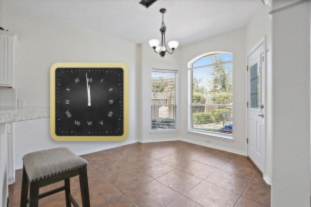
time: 11:59
